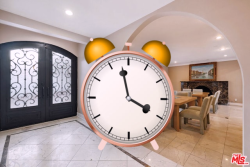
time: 3:58
